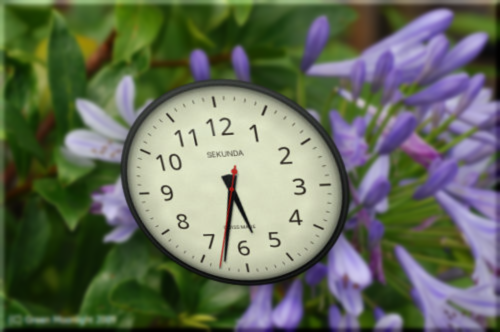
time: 5:32:33
